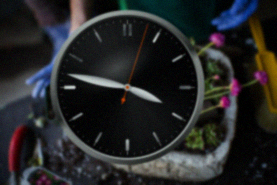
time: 3:47:03
